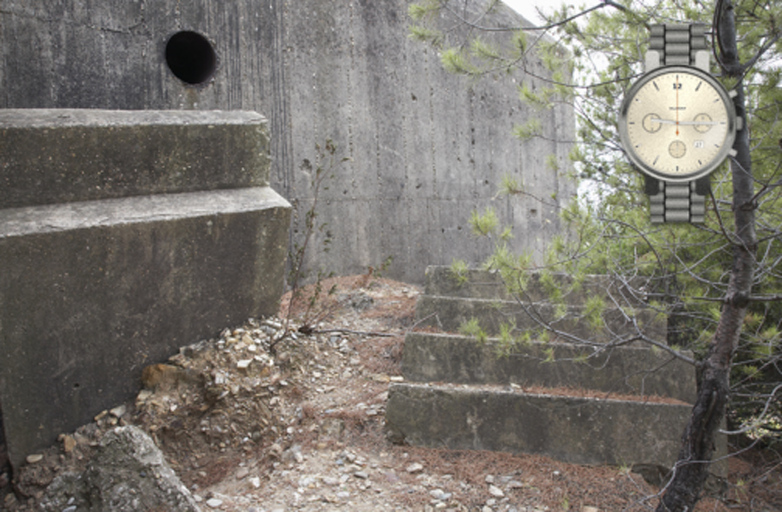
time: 9:15
